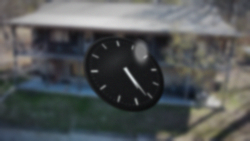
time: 5:26
